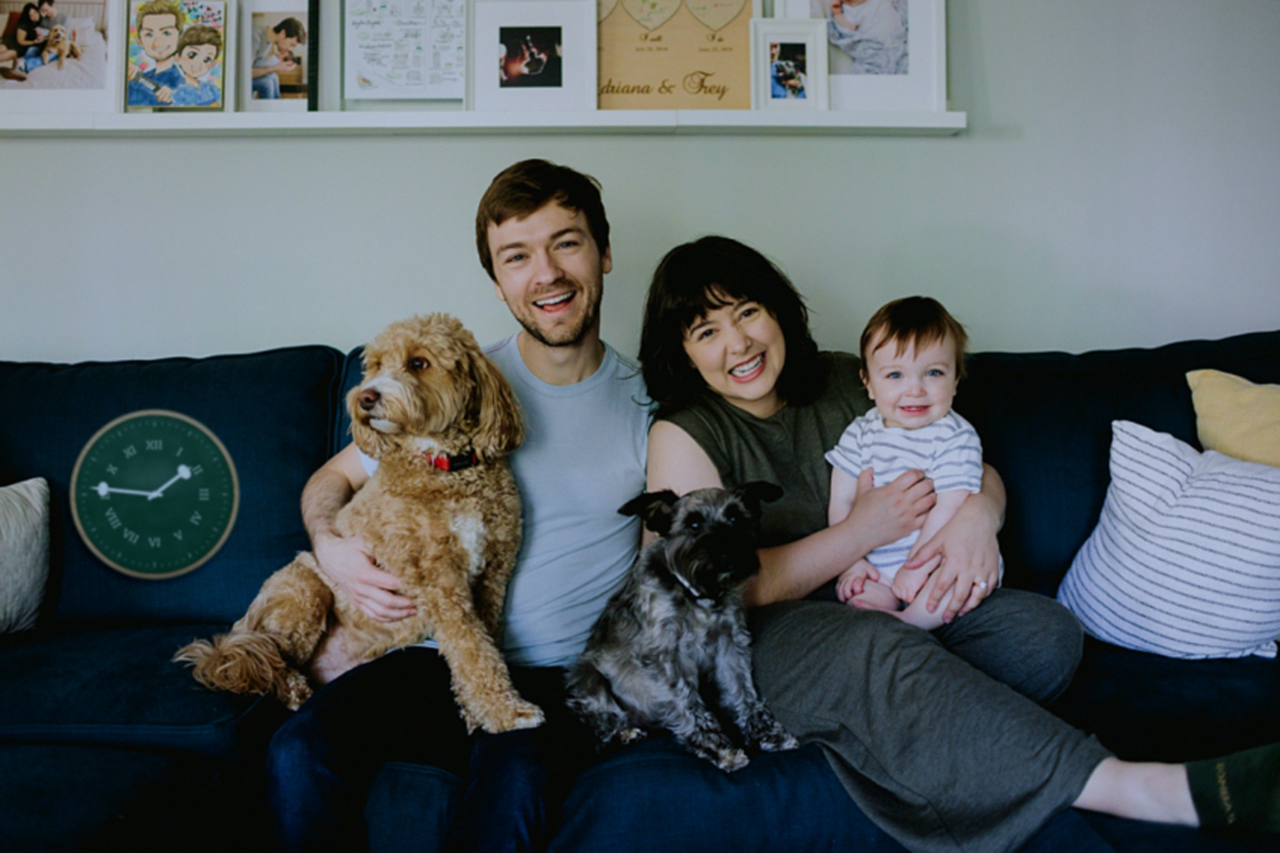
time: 1:46
